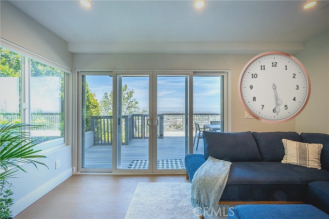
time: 5:29
